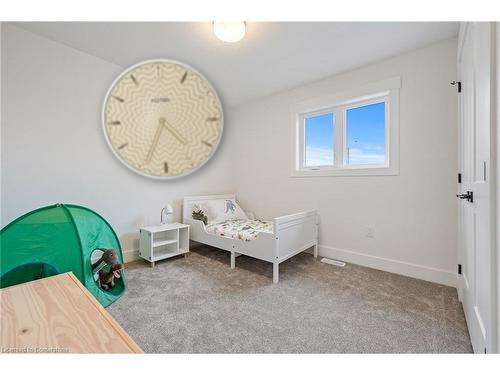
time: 4:34
